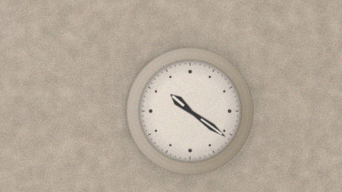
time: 10:21
